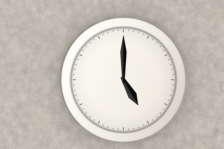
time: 5:00
